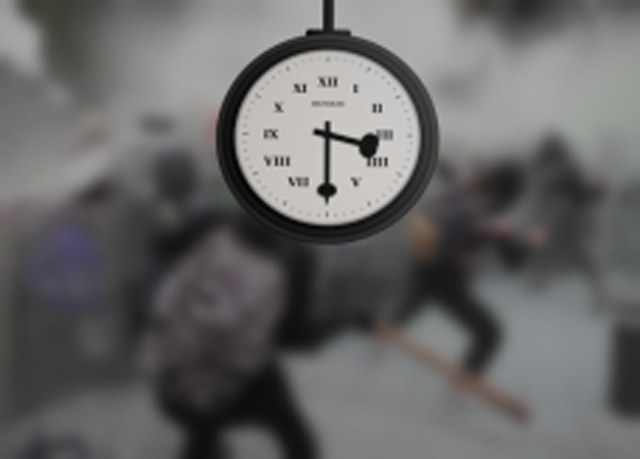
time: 3:30
